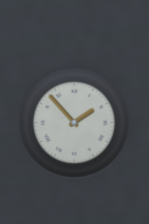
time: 1:53
